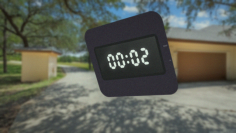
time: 0:02
